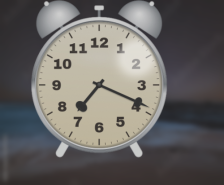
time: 7:19
